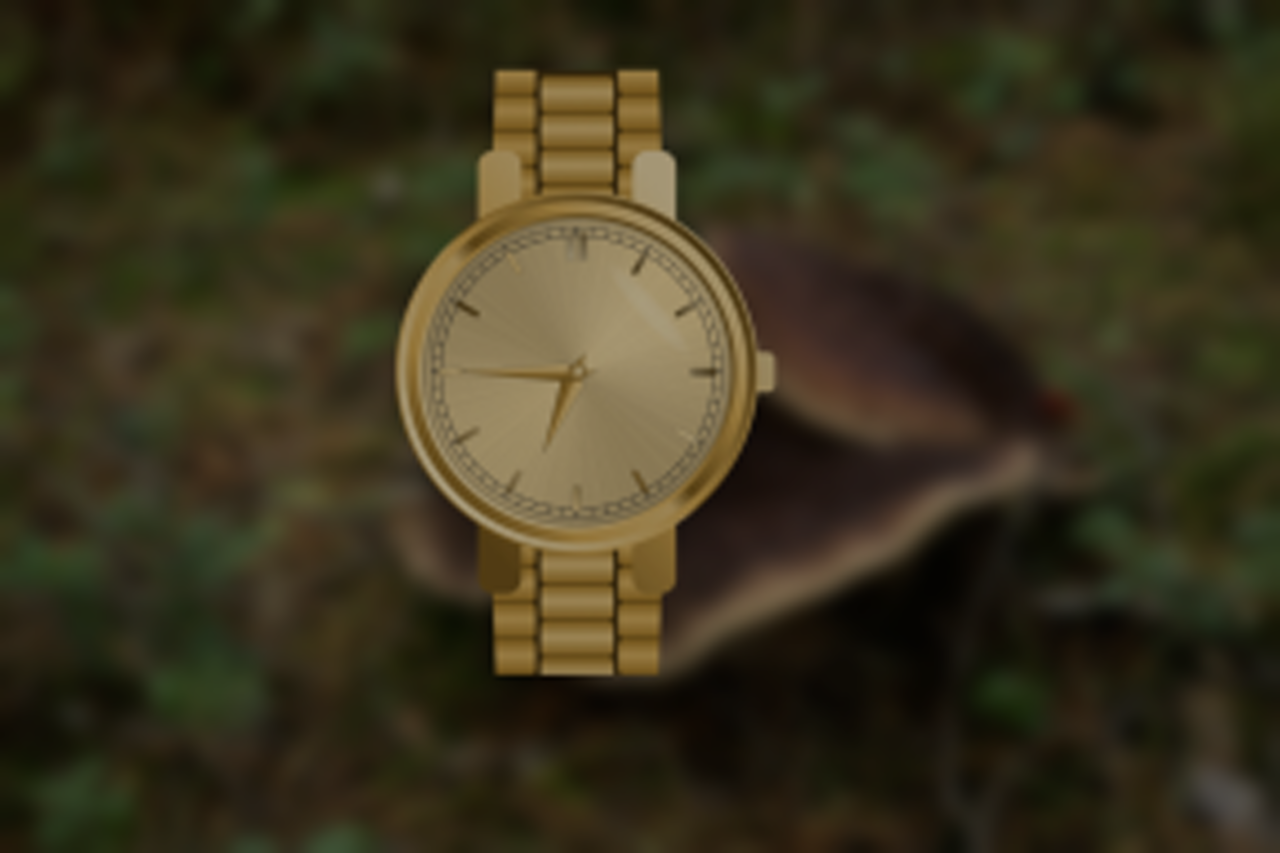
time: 6:45
